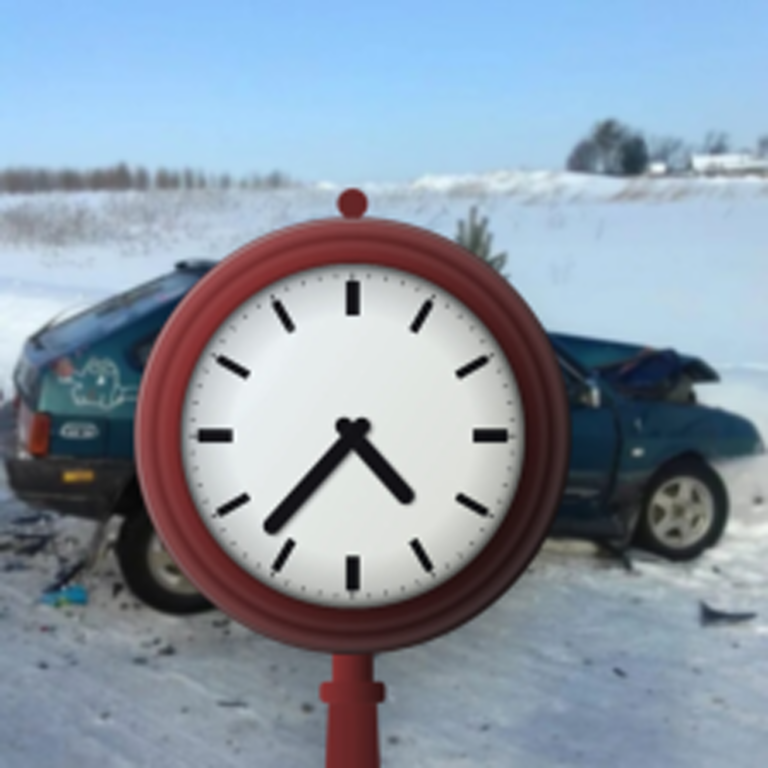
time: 4:37
